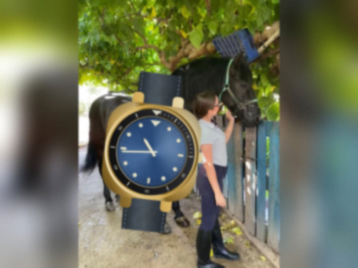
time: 10:44
